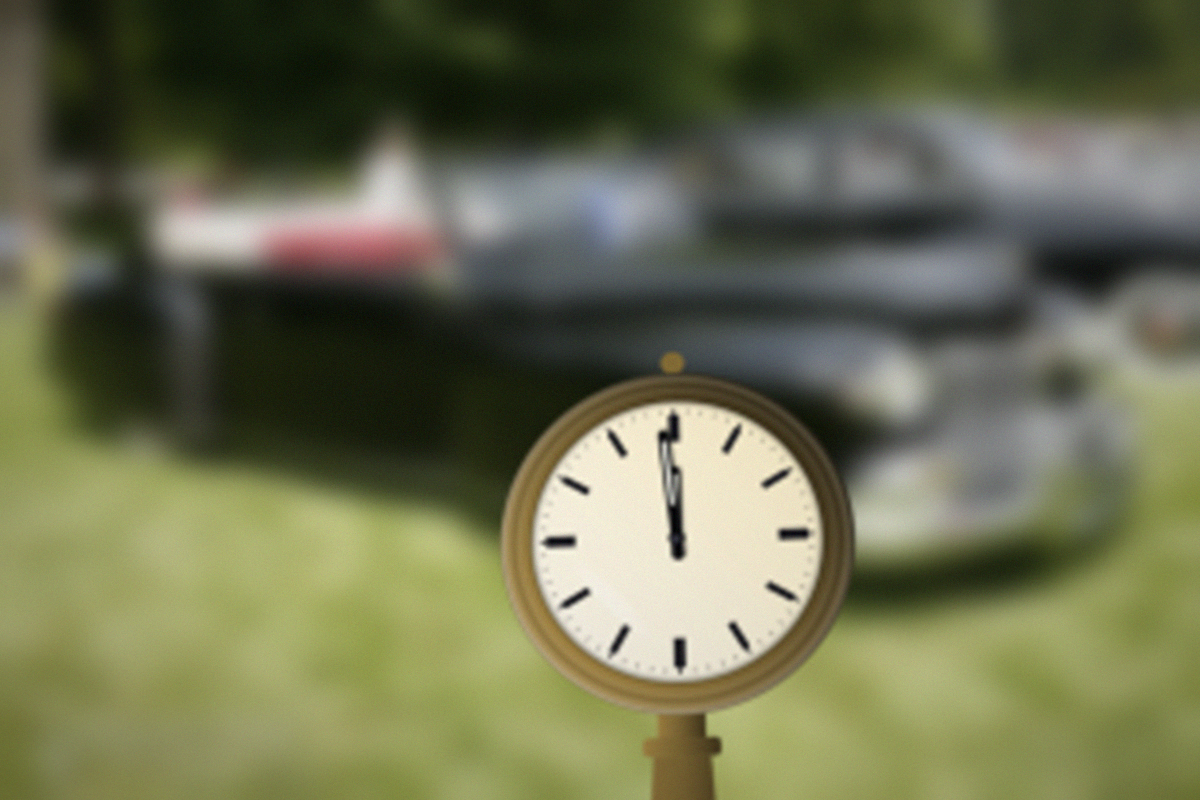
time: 11:59
